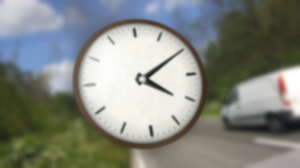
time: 4:10
